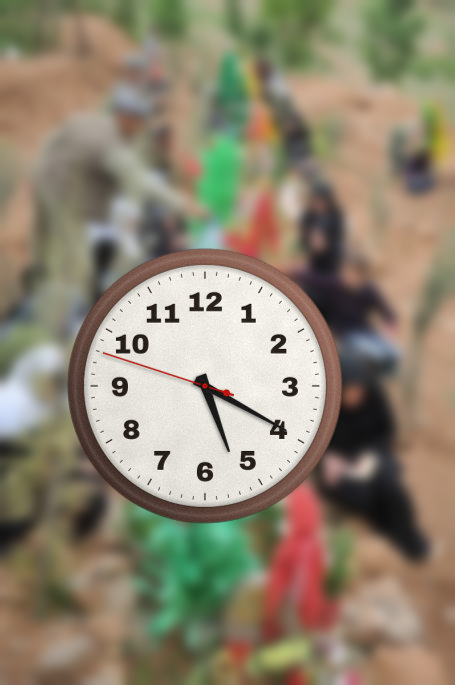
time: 5:19:48
